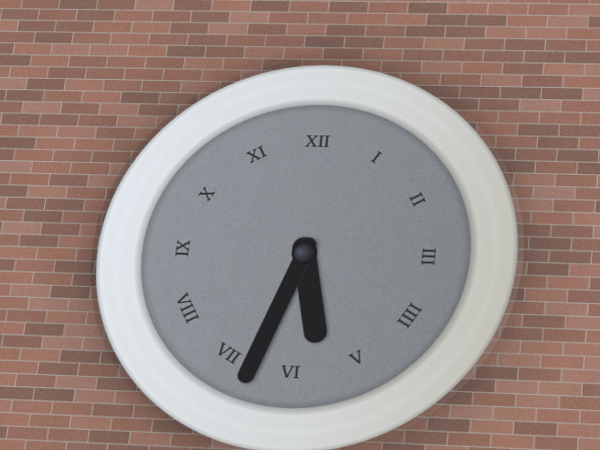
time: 5:33
